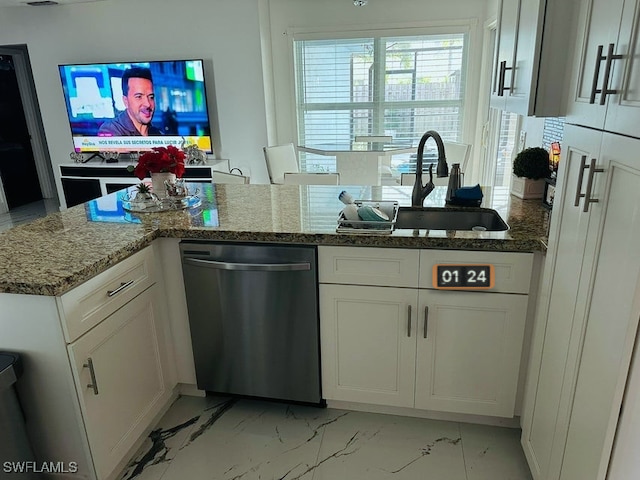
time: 1:24
